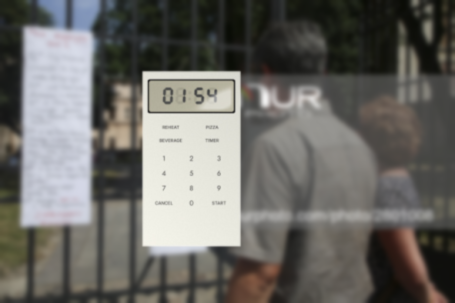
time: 1:54
